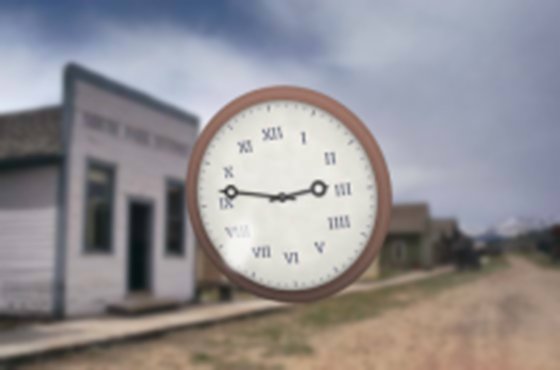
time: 2:47
